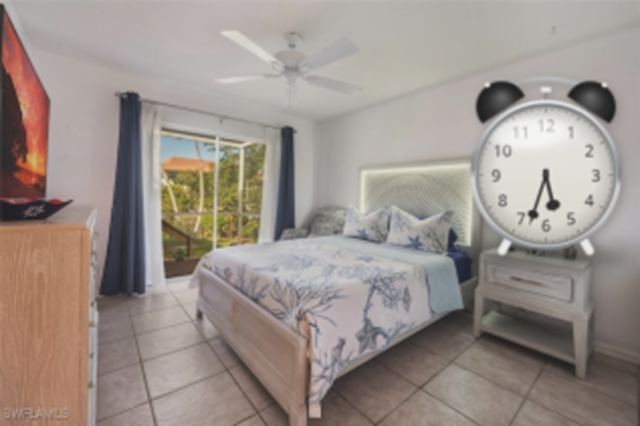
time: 5:33
